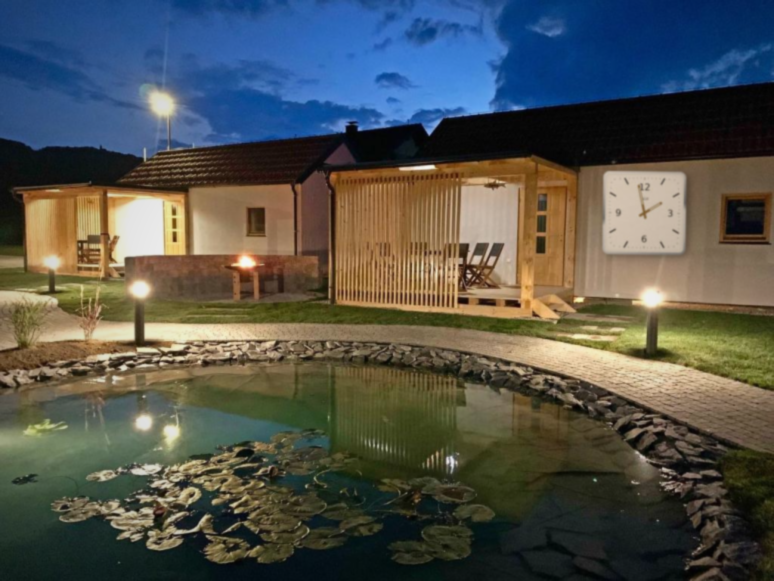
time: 1:58
